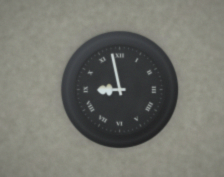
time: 8:58
